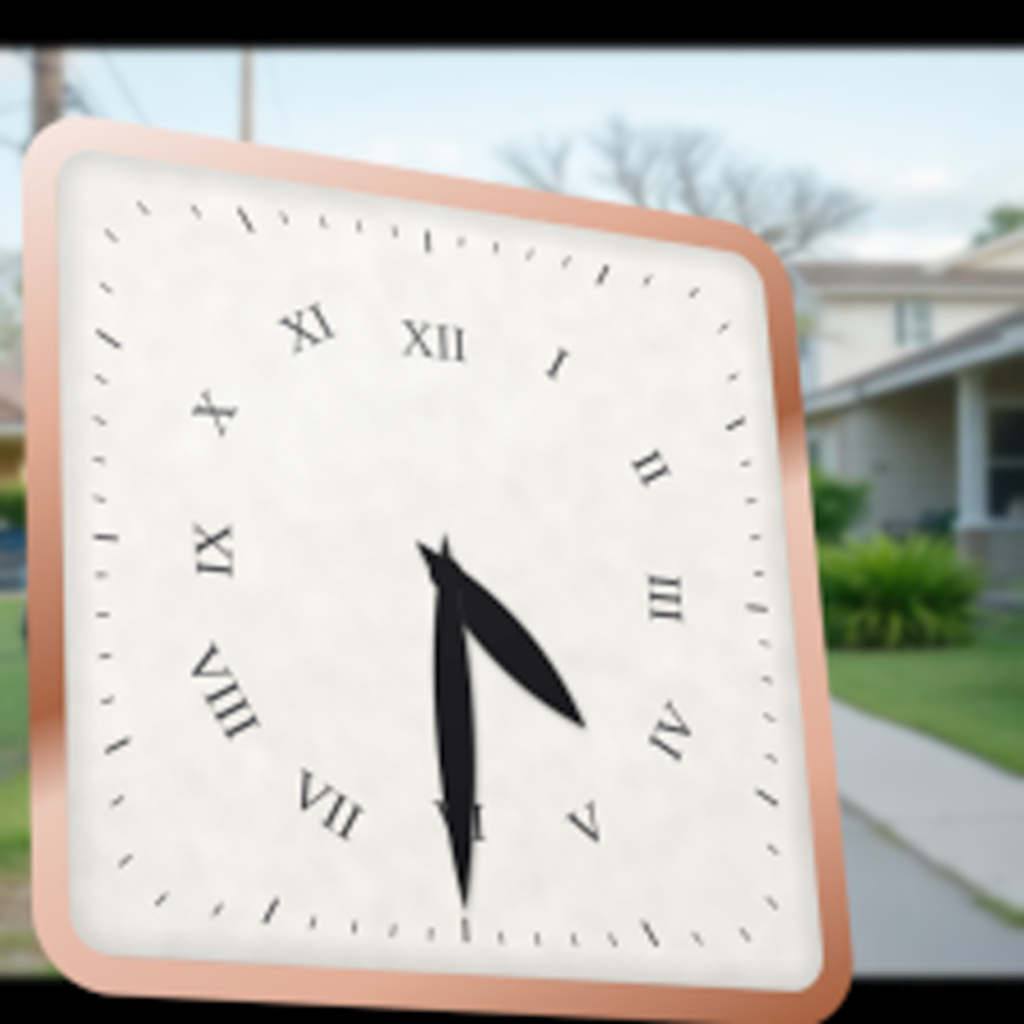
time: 4:30
